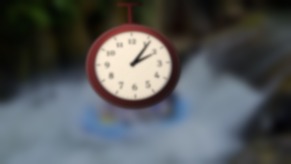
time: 2:06
